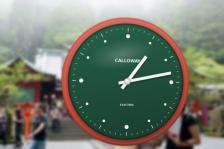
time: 1:13
